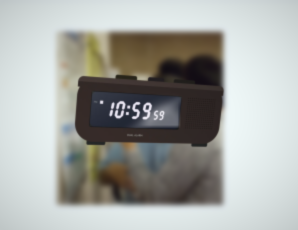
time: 10:59:59
